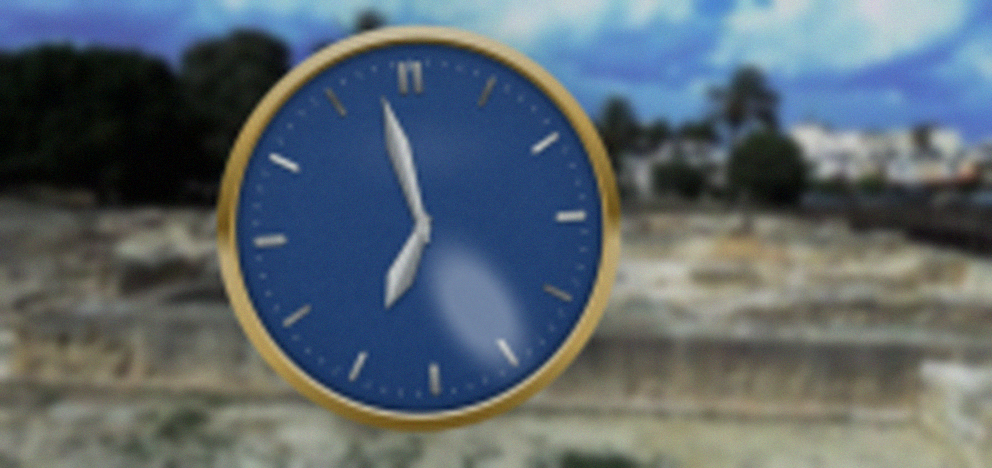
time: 6:58
